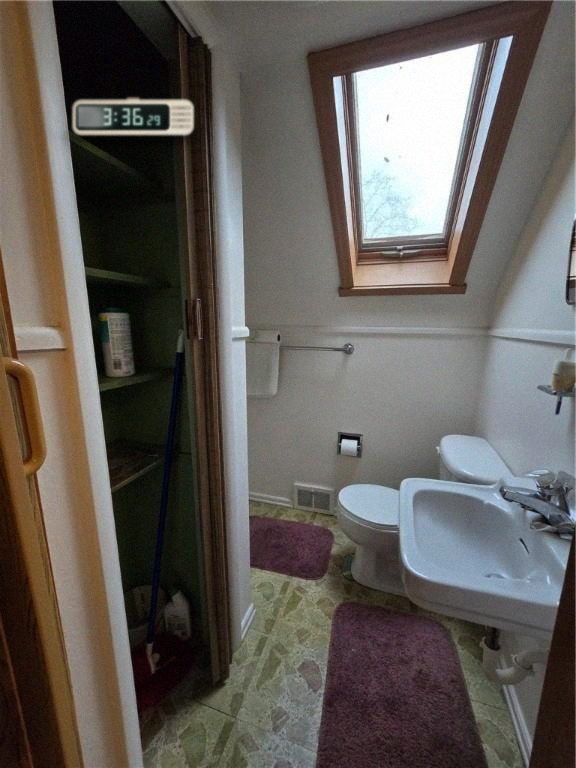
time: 3:36
